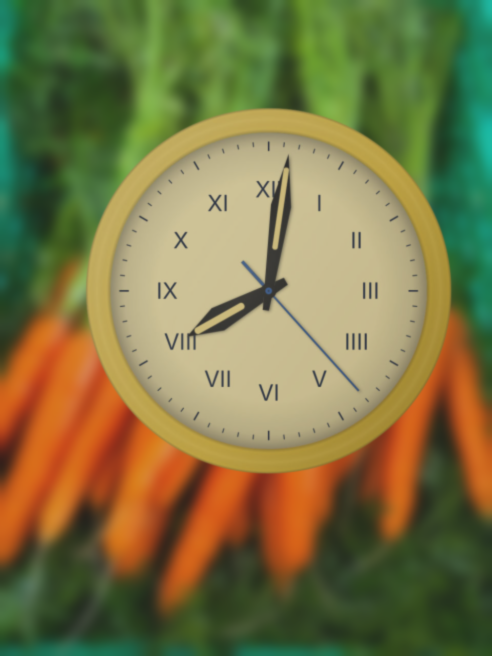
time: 8:01:23
